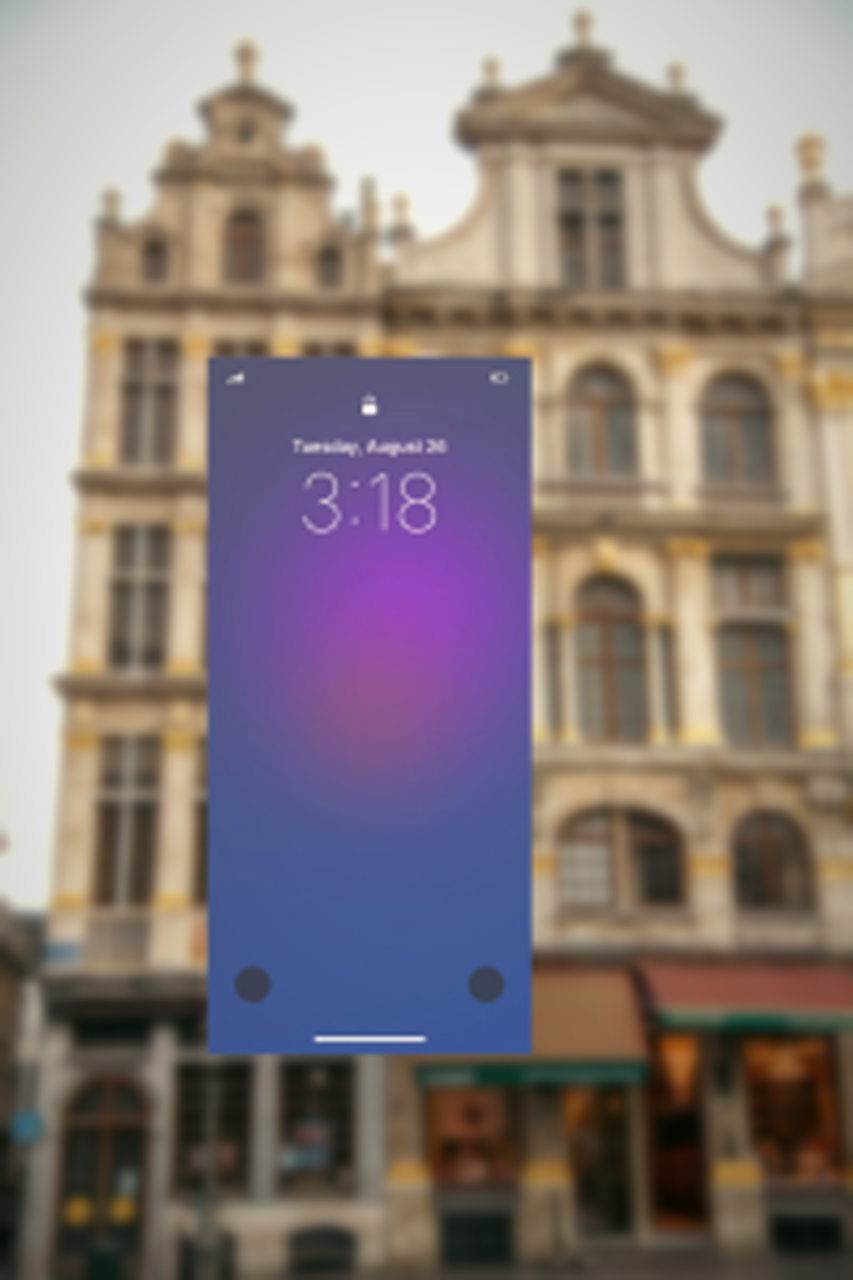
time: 3:18
